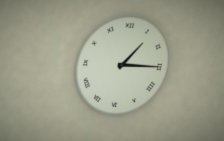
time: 1:15
